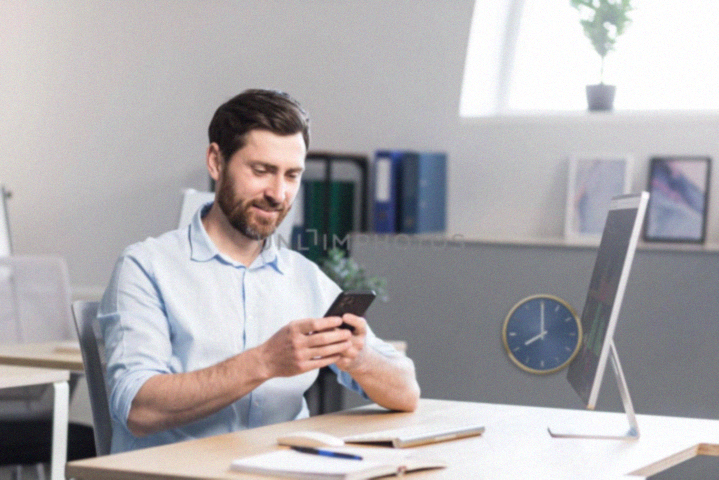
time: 8:00
